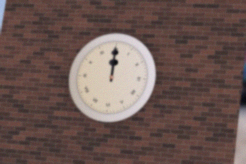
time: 12:00
